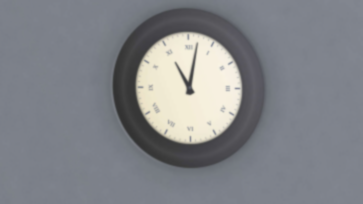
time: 11:02
